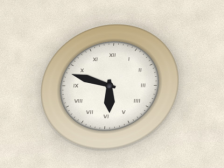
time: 5:48
